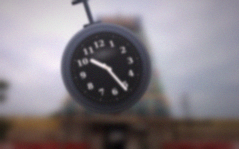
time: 10:26
